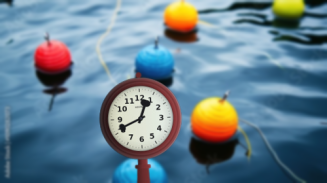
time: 12:41
